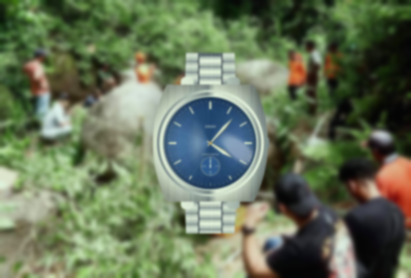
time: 4:07
